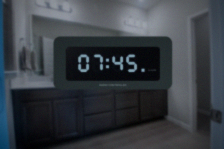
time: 7:45
